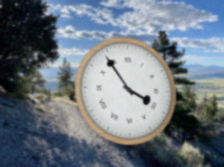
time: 3:54
